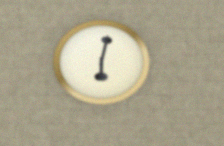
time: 6:02
